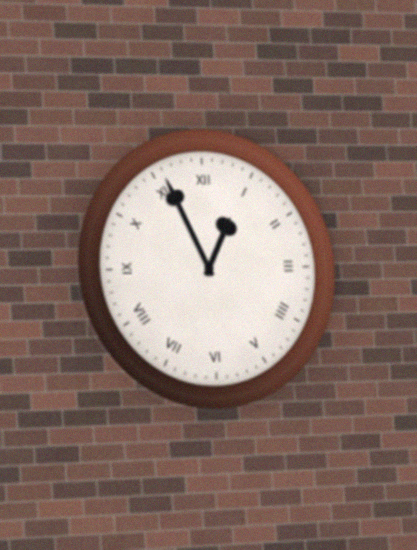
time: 12:56
